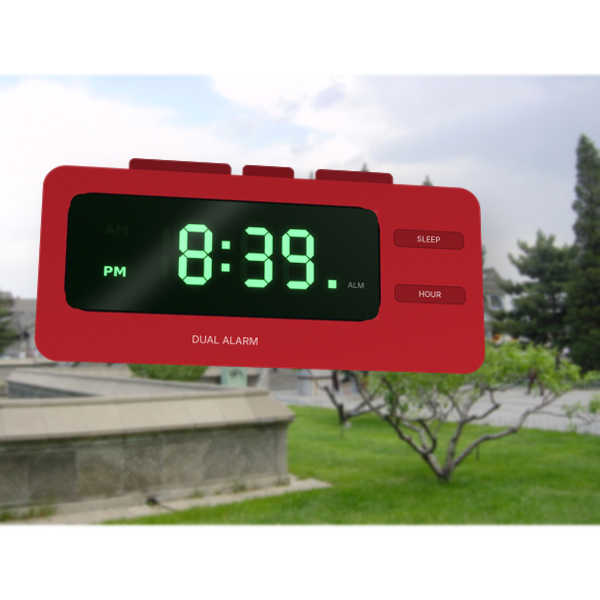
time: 8:39
